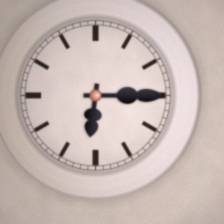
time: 6:15
